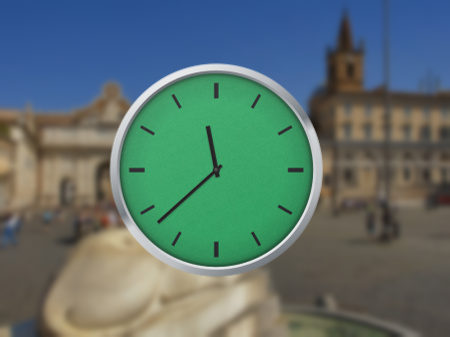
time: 11:38
